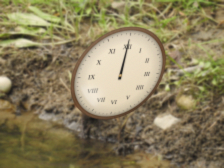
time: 12:00
